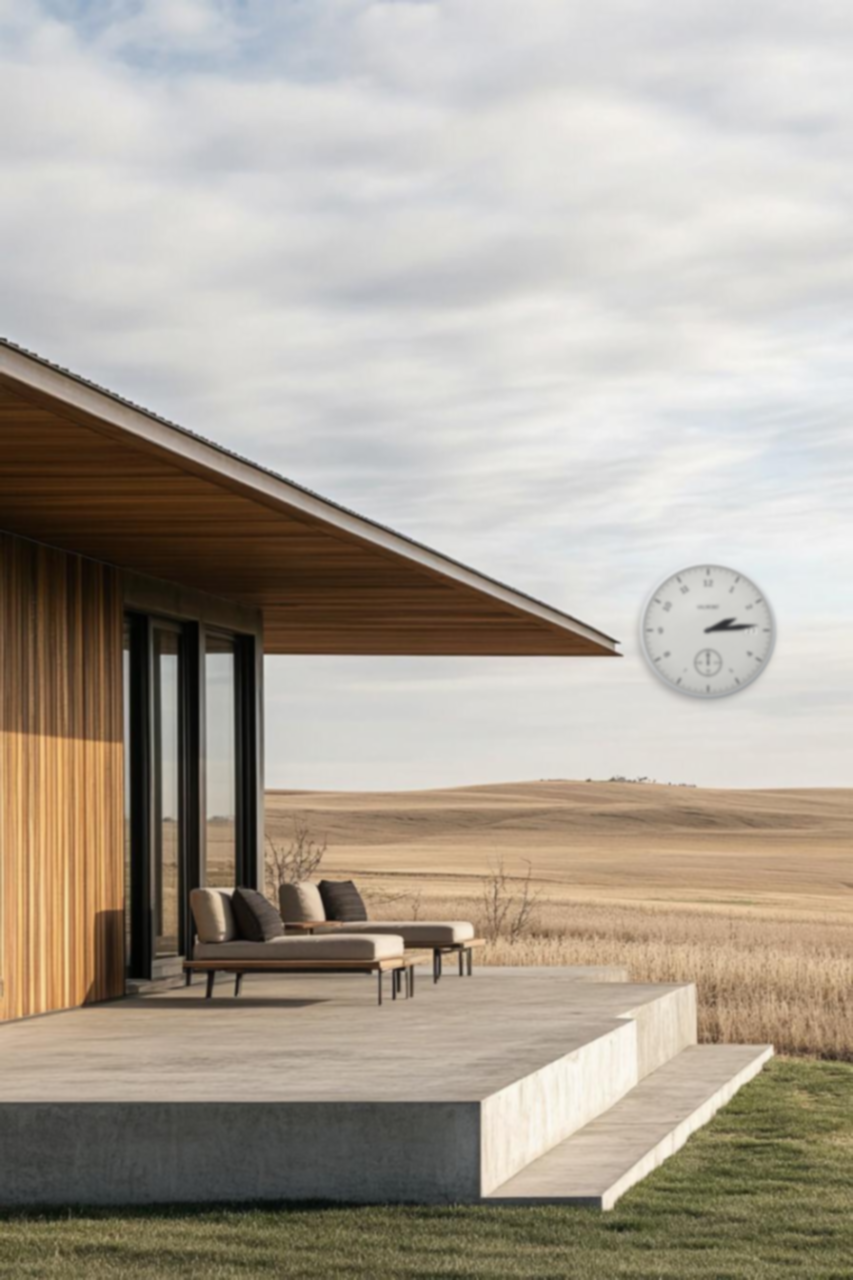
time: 2:14
